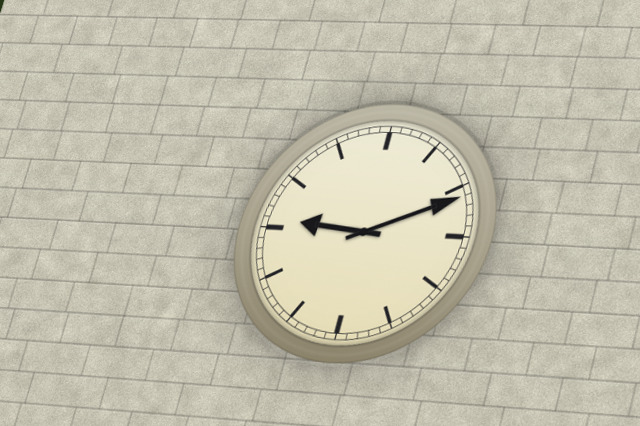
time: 9:11
